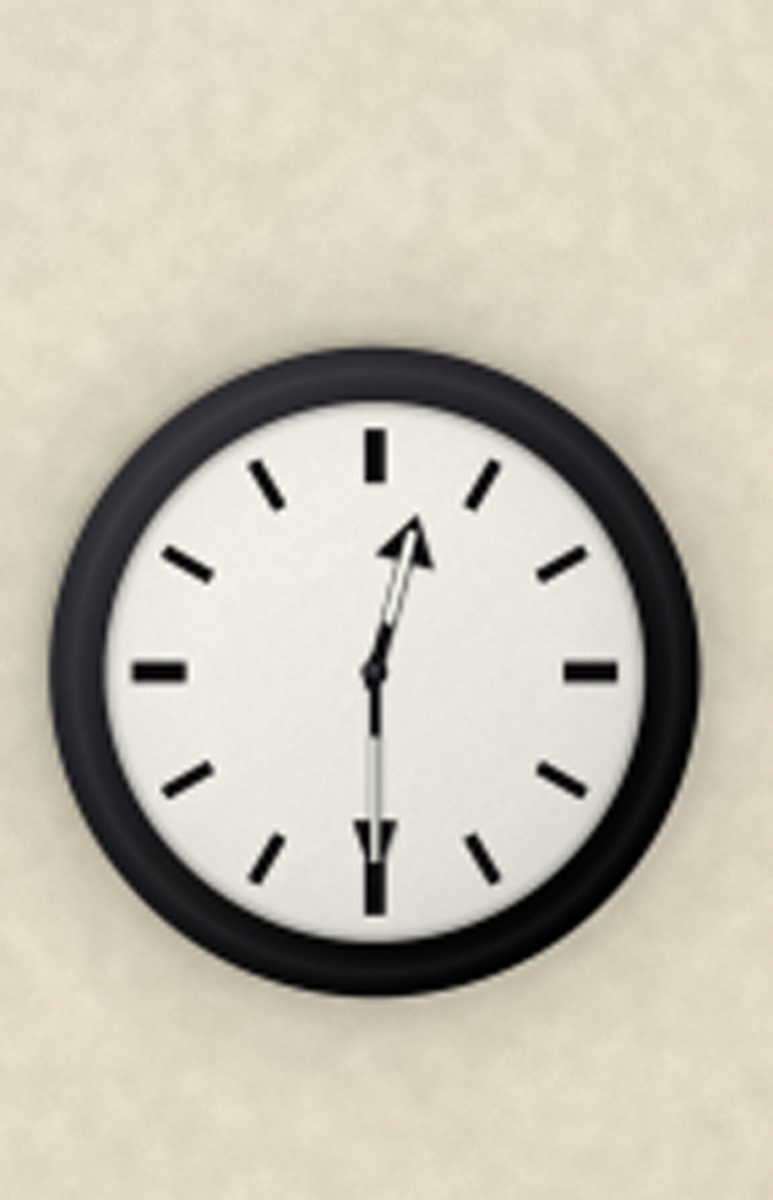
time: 12:30
